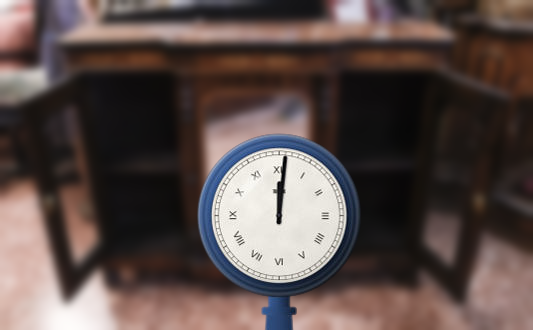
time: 12:01
